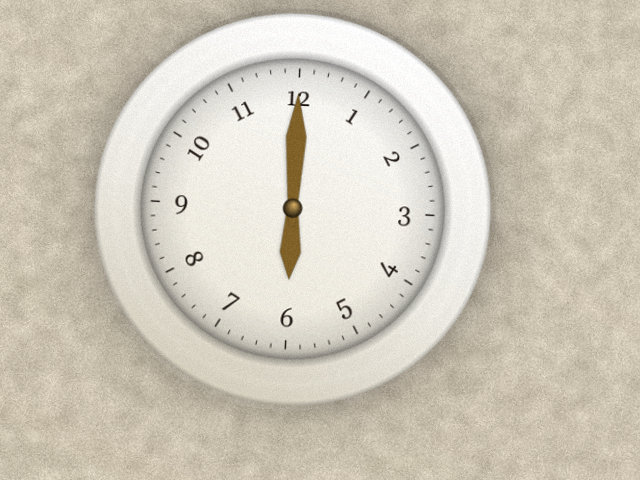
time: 6:00
